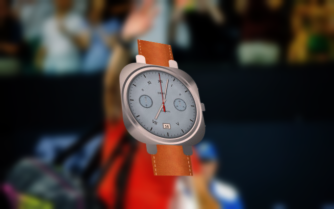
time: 7:03
